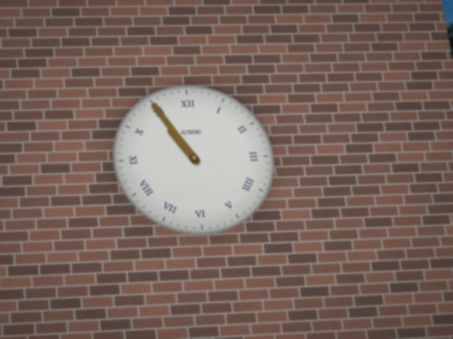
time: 10:55
